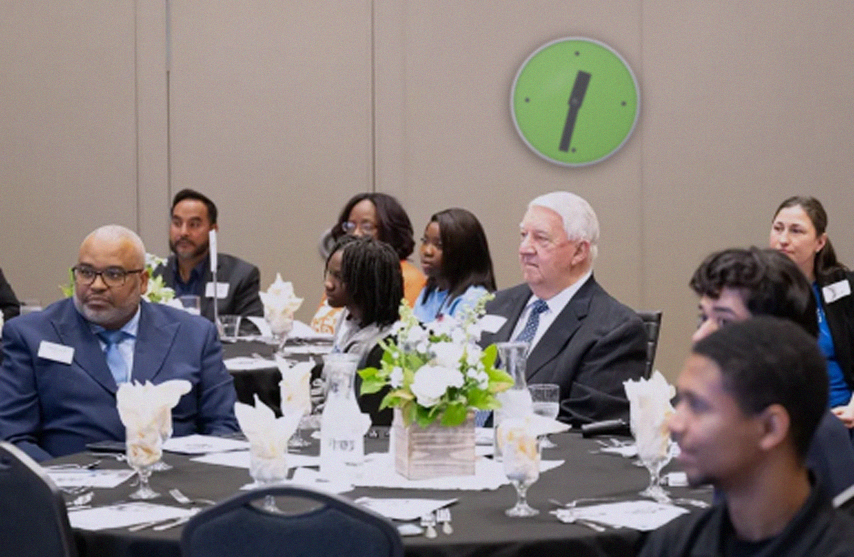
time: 12:32
